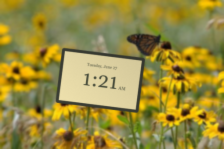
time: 1:21
